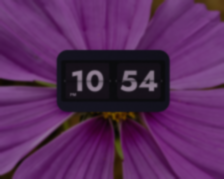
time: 10:54
